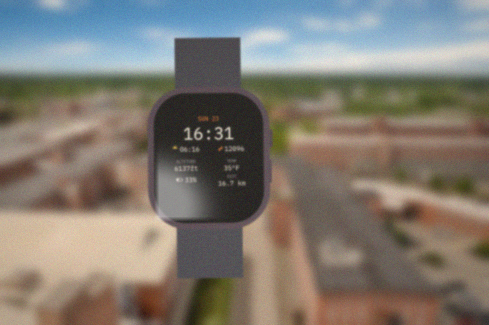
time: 16:31
